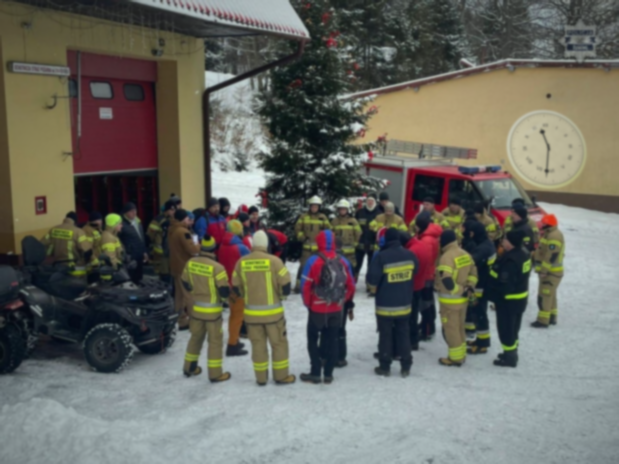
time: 11:32
